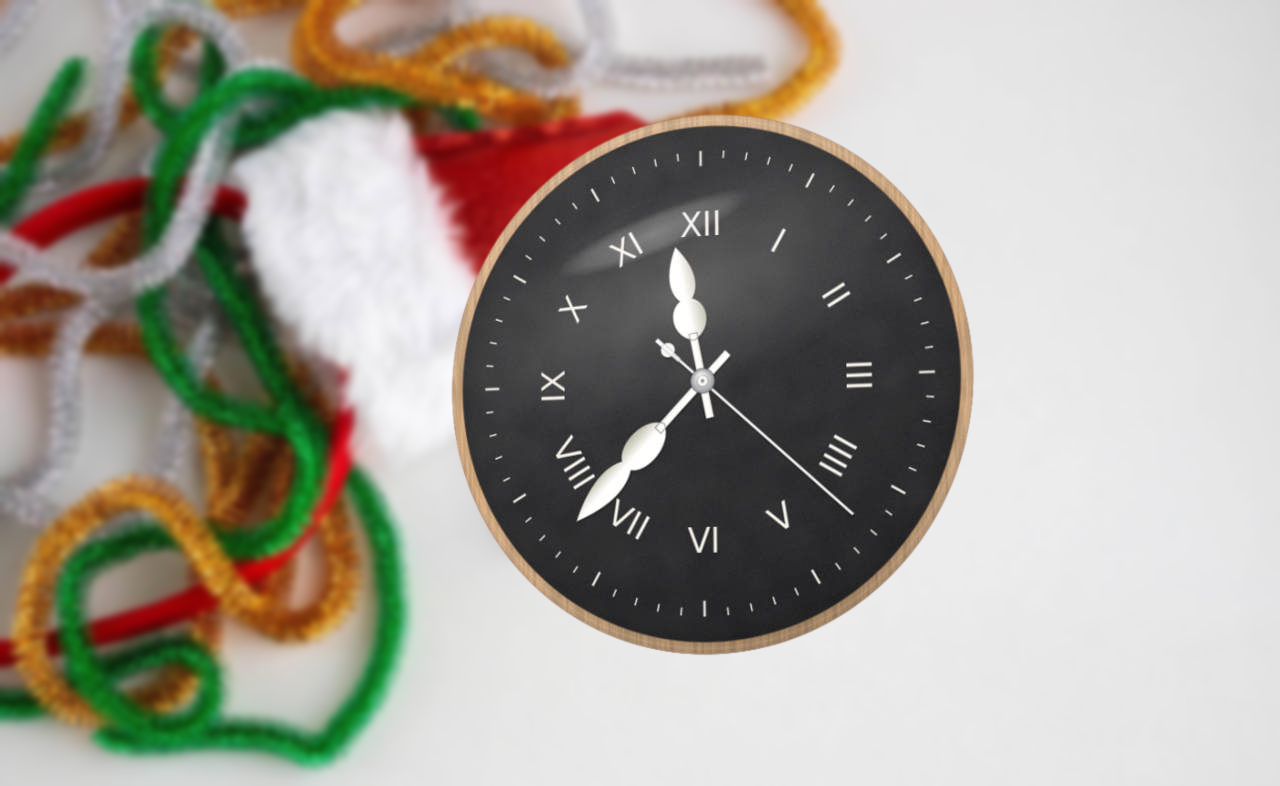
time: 11:37:22
